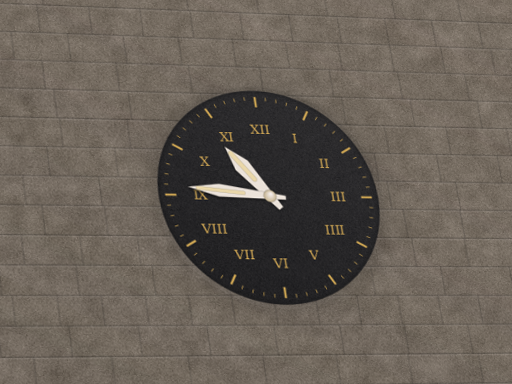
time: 10:46
